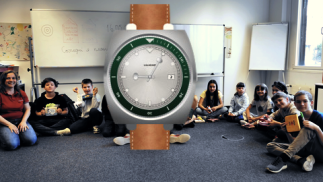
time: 9:05
